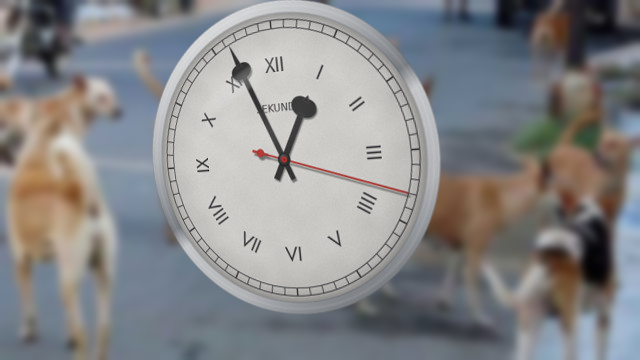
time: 12:56:18
